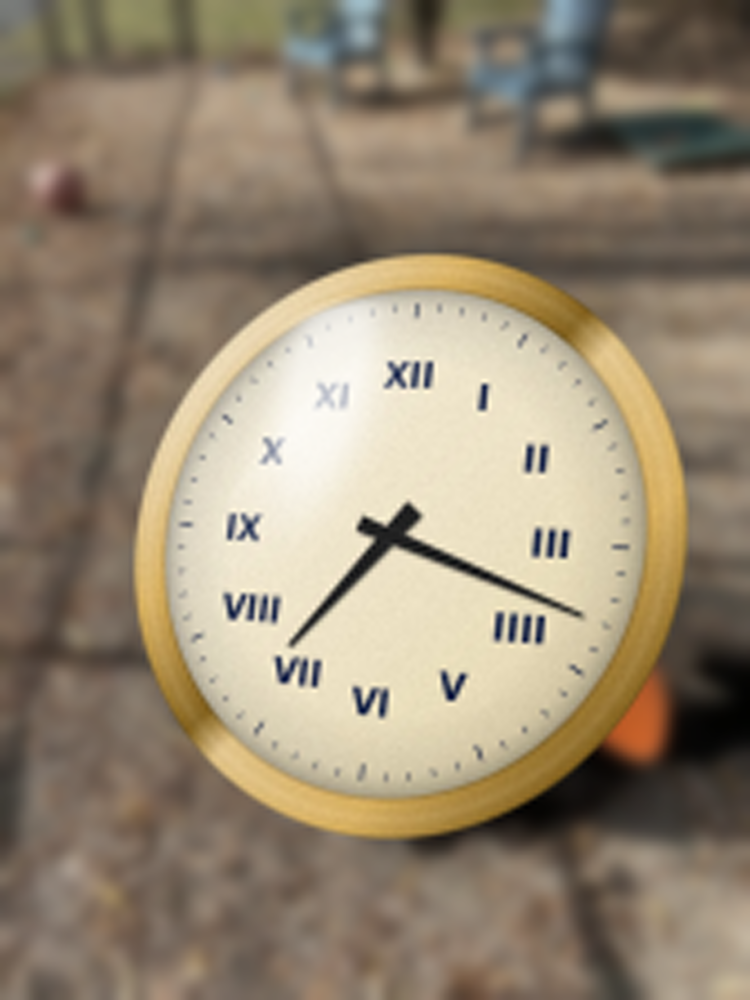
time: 7:18
